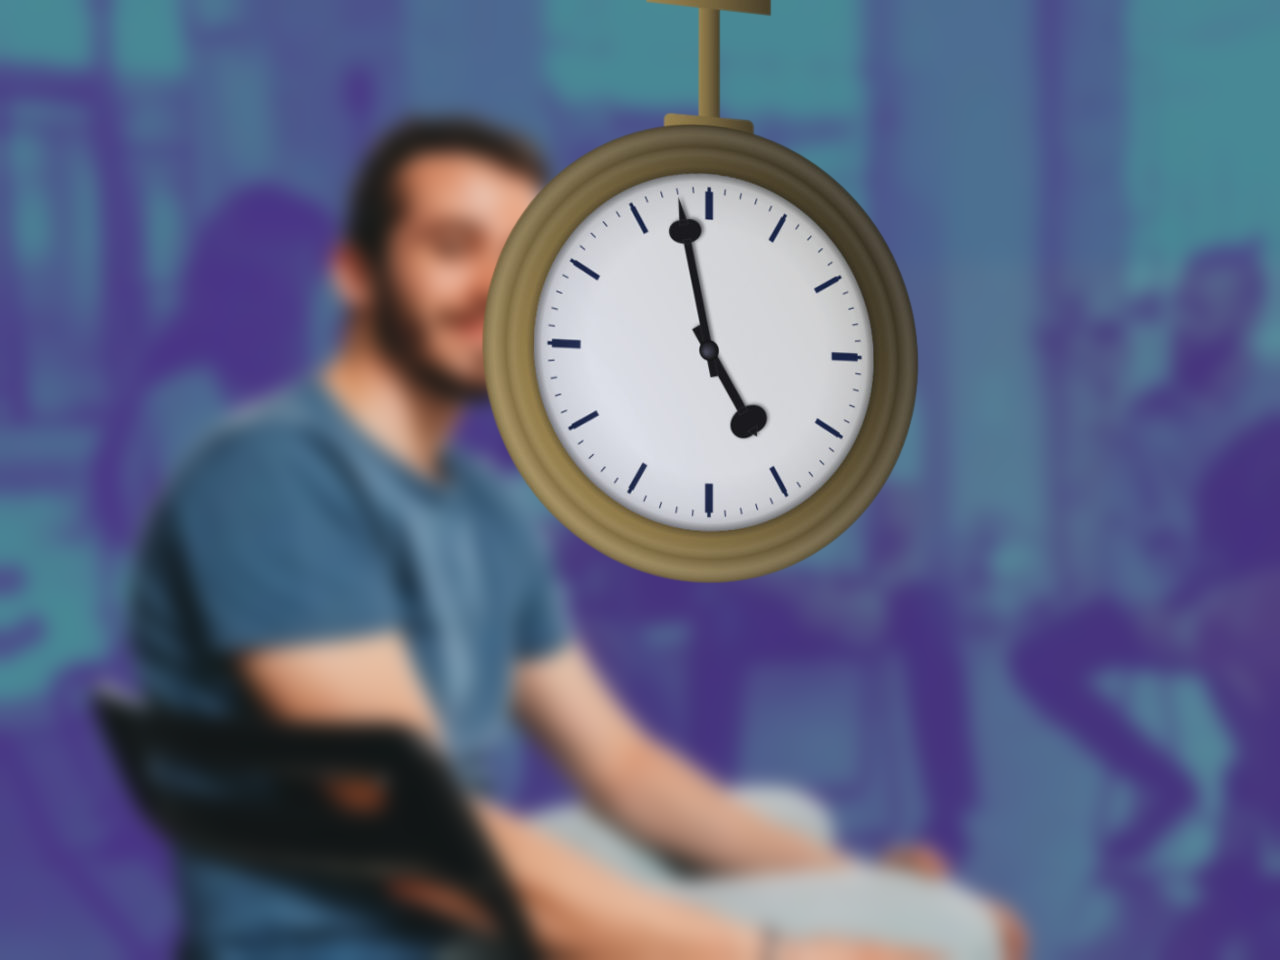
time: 4:58
